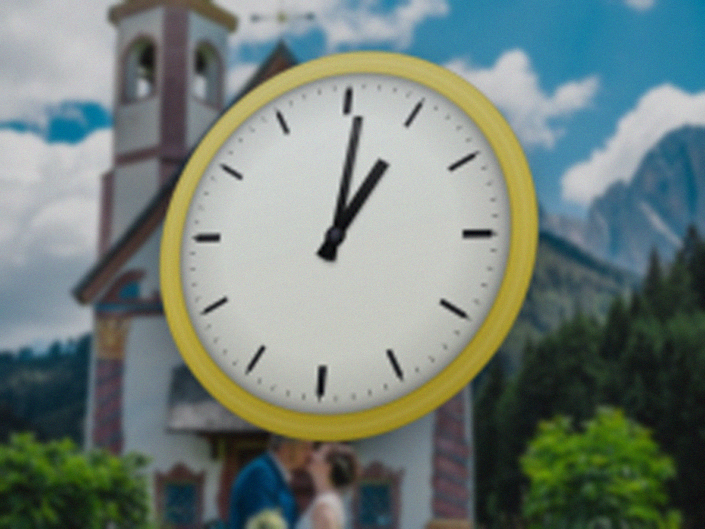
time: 1:01
